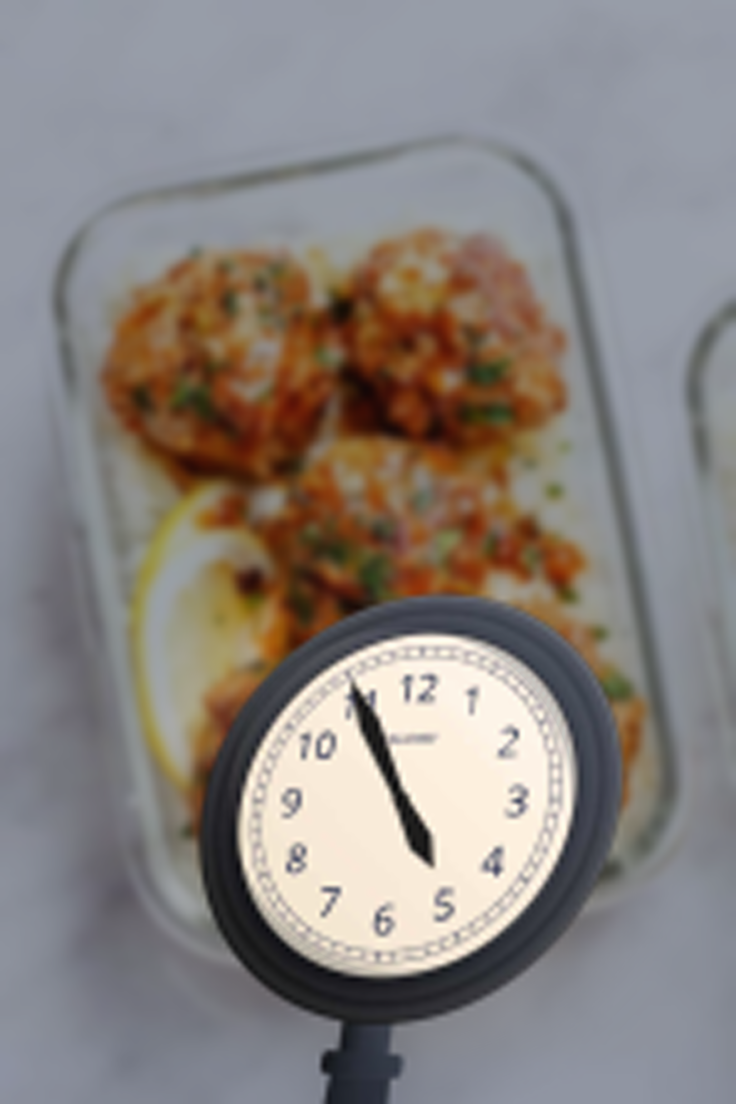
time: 4:55
